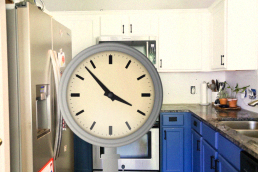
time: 3:53
